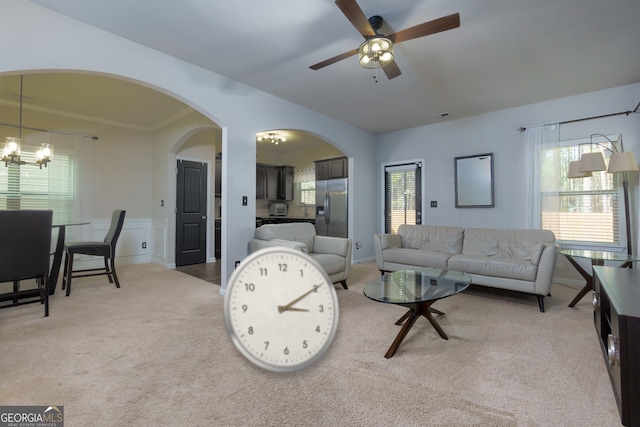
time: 3:10
